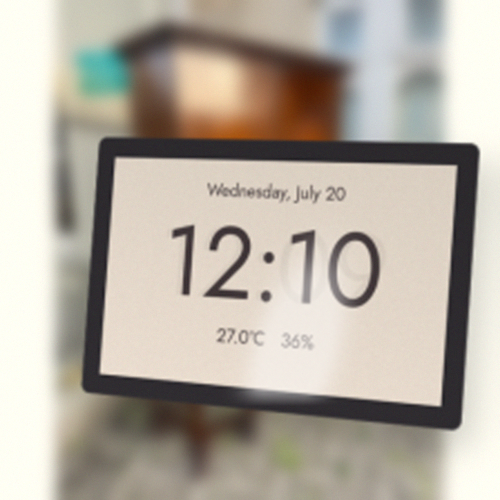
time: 12:10
